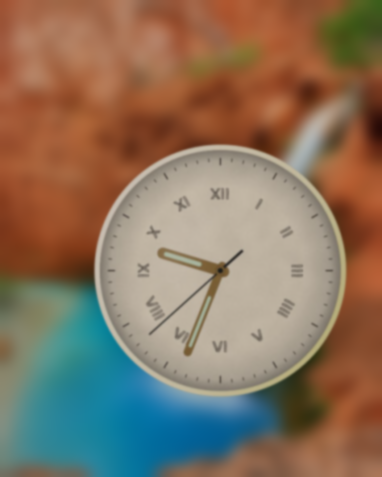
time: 9:33:38
